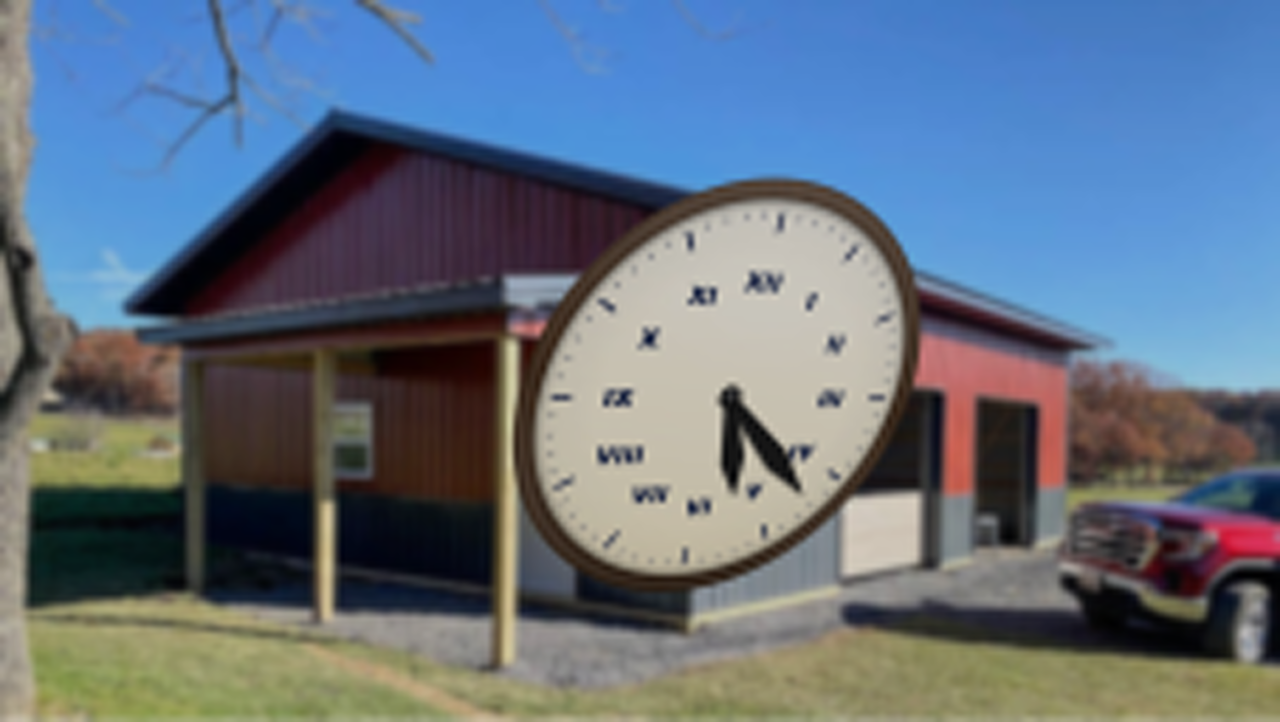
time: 5:22
